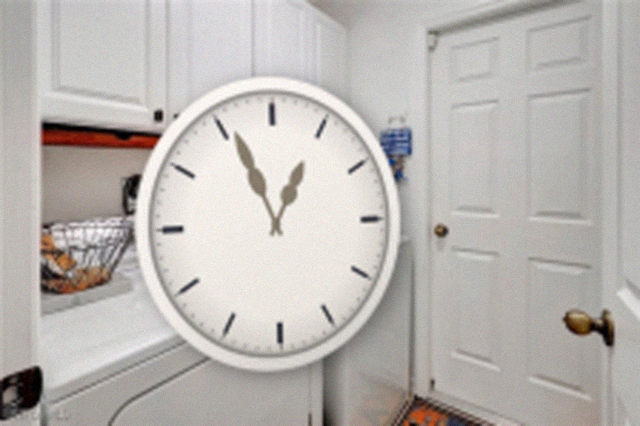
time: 12:56
